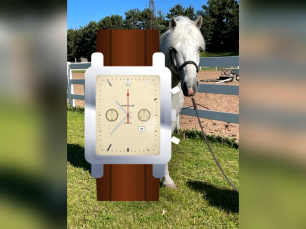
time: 10:37
